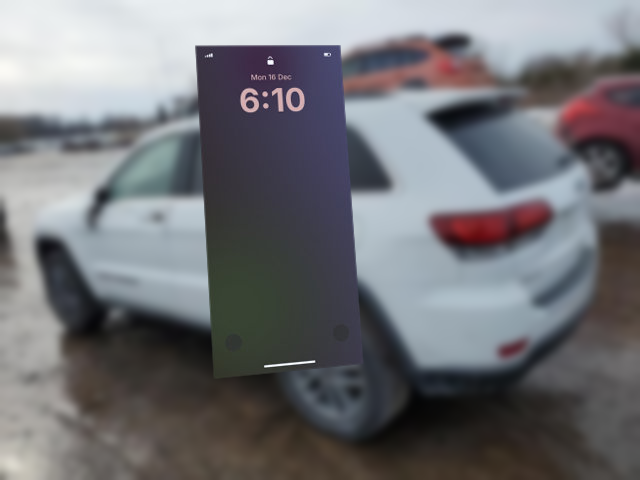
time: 6:10
